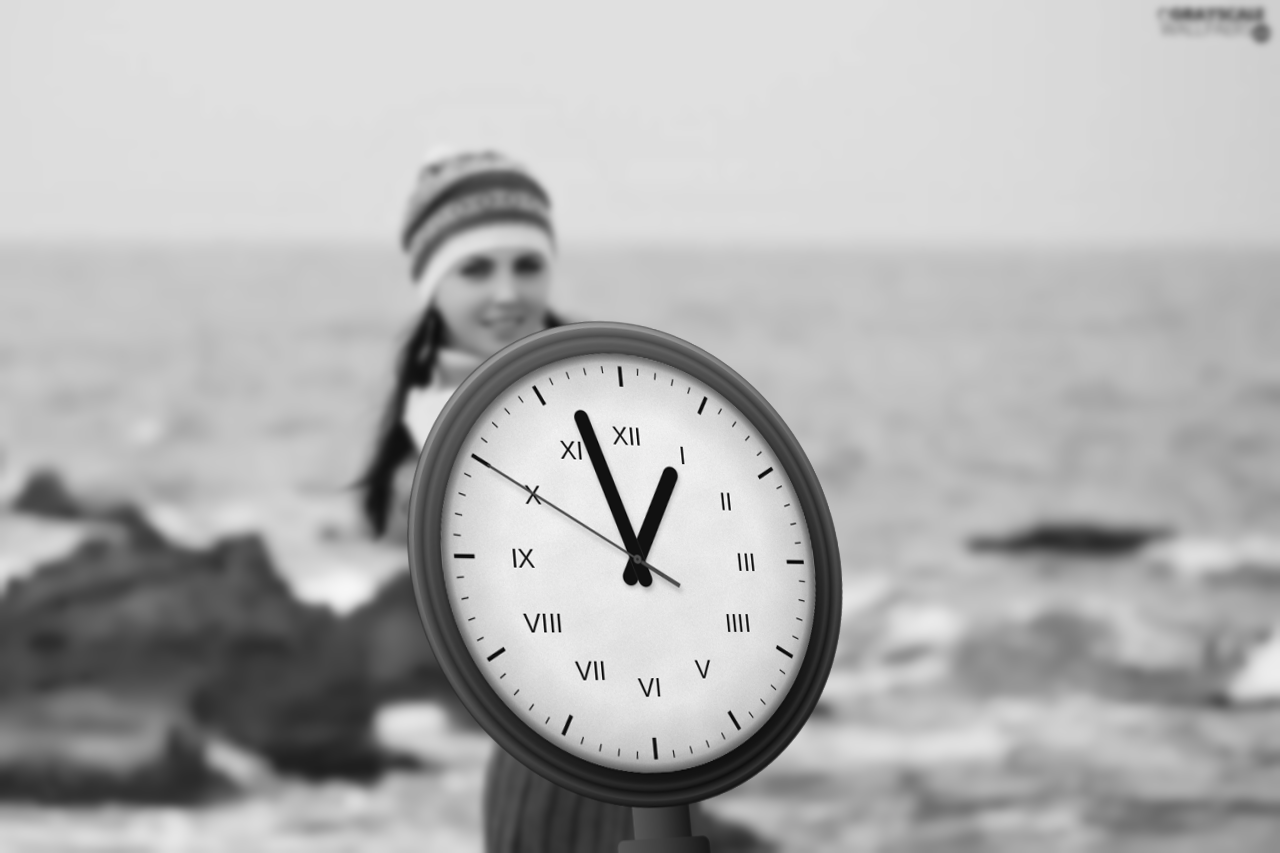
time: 12:56:50
